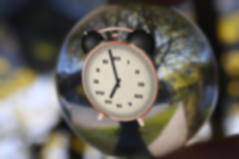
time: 6:58
